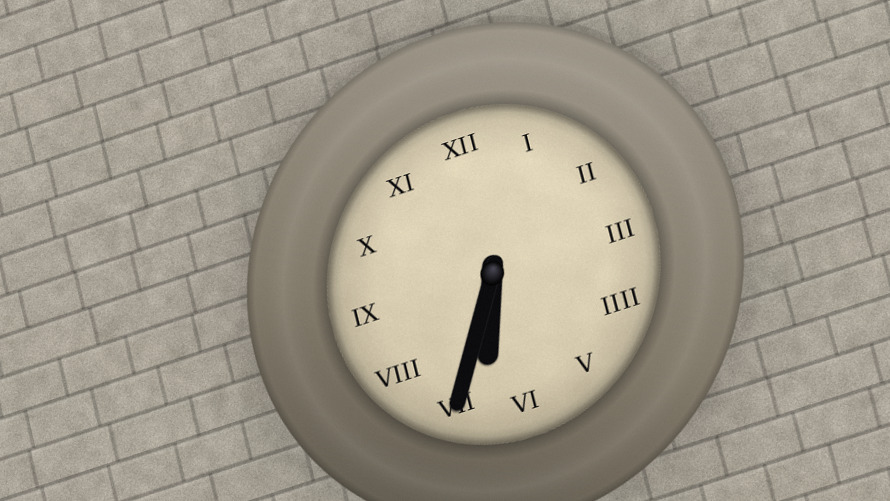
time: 6:35
